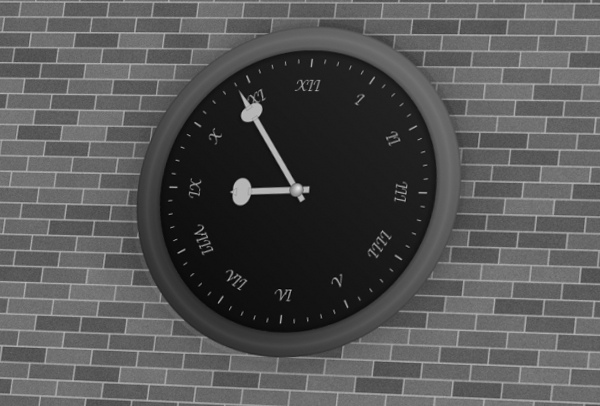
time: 8:54
